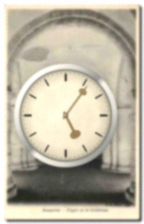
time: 5:06
